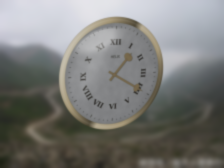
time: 1:20
